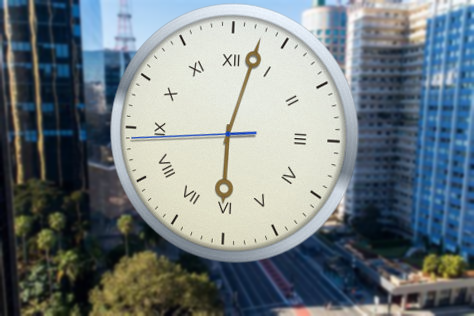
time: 6:02:44
